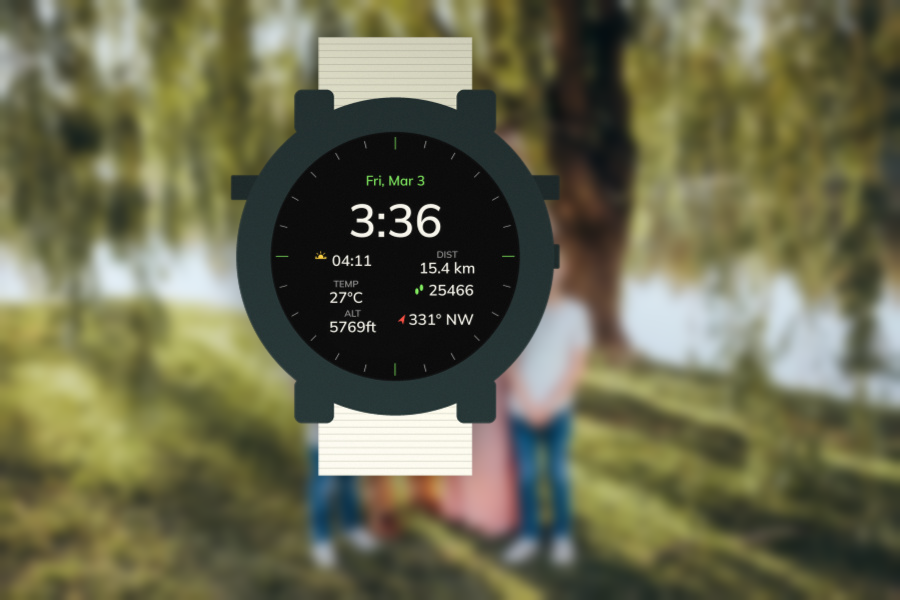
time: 3:36
